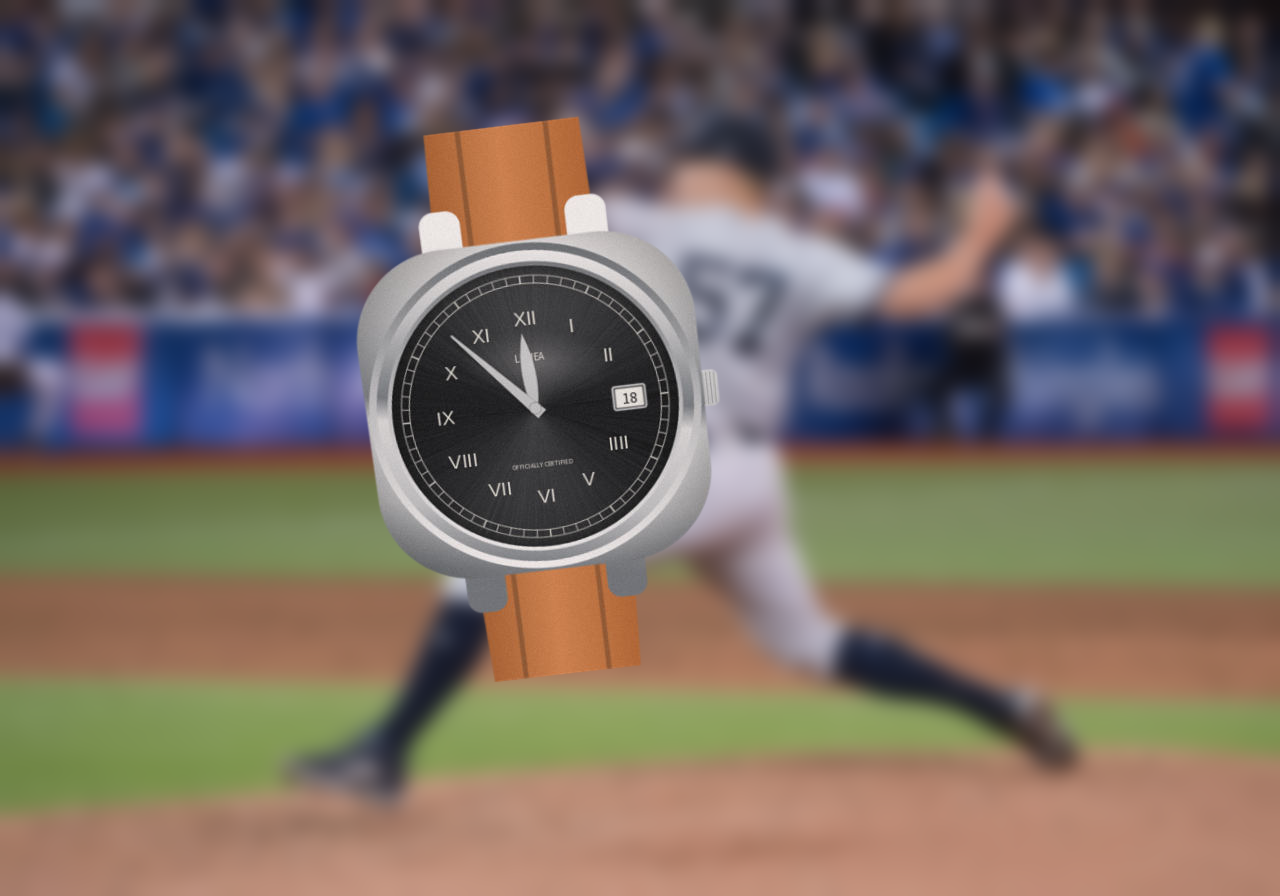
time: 11:53
